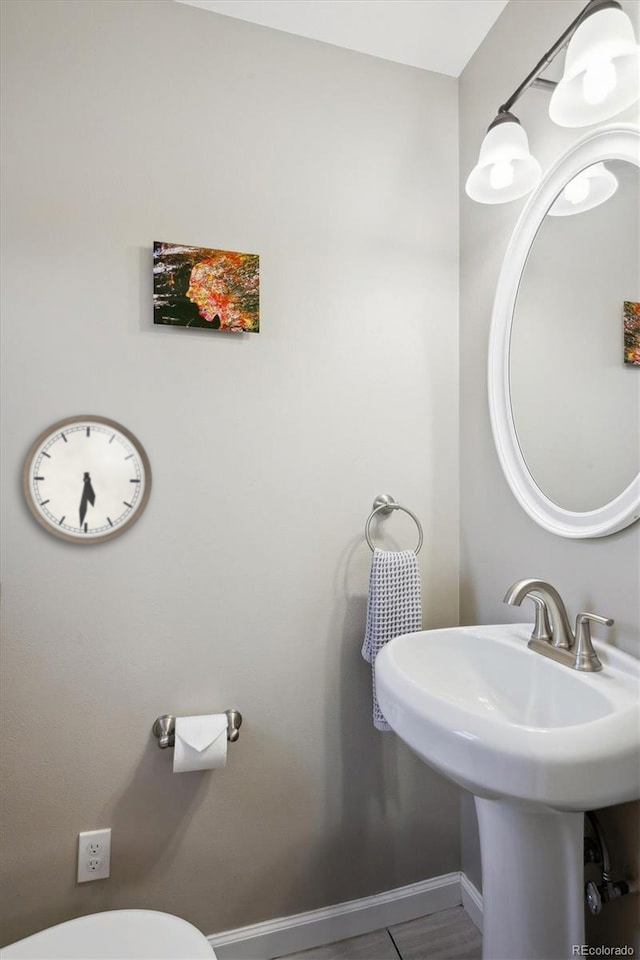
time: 5:31
